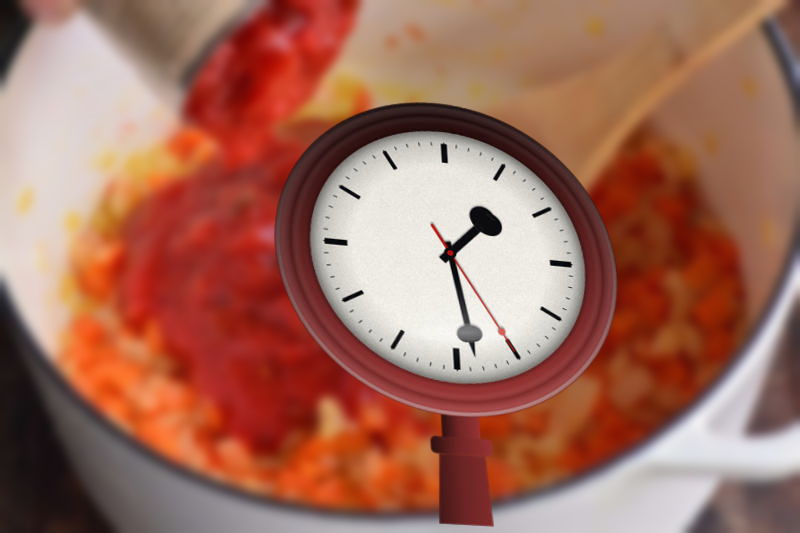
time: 1:28:25
